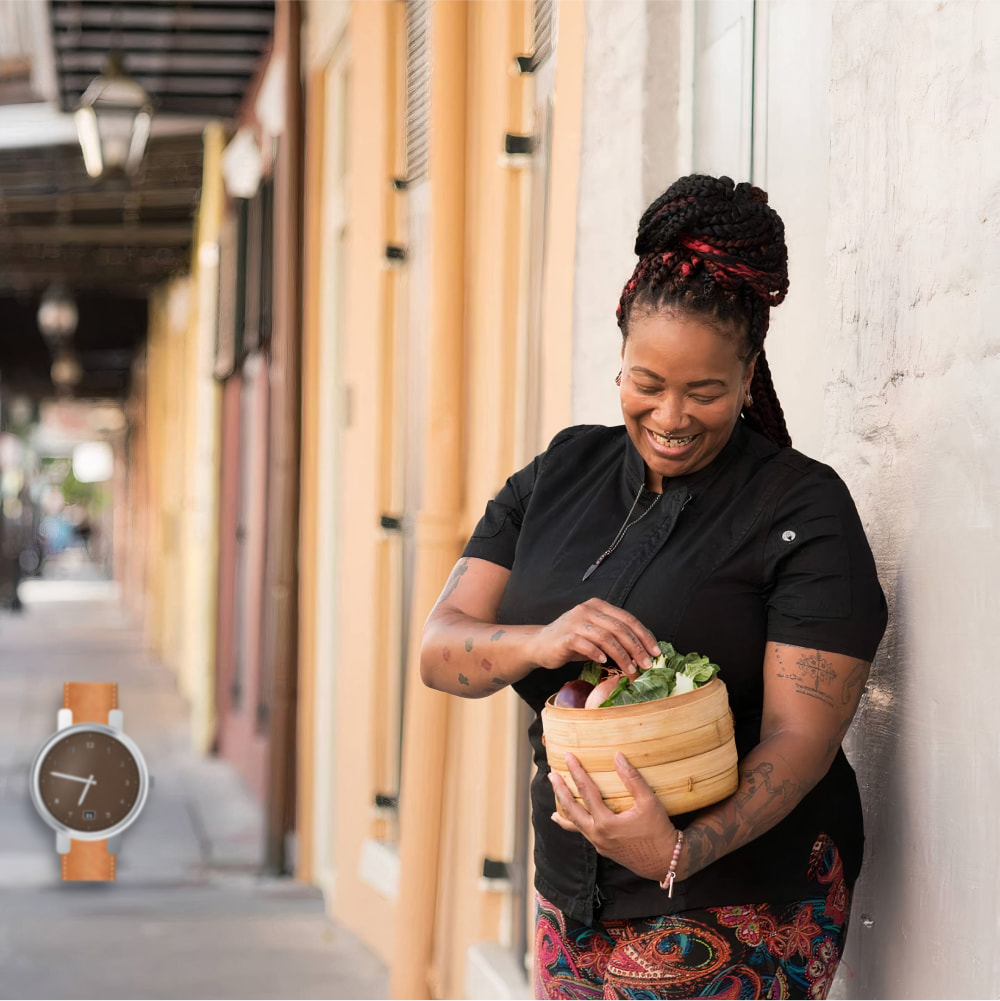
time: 6:47
